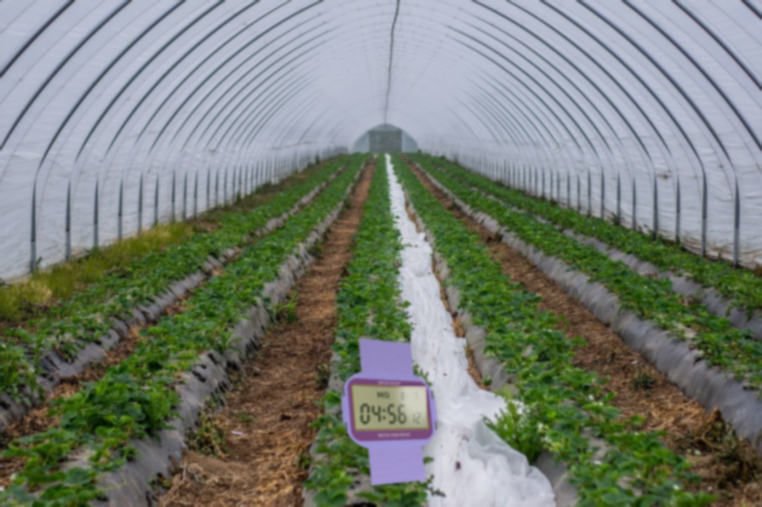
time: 4:56:12
